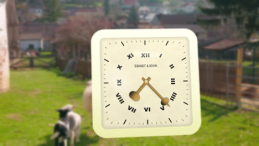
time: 7:23
